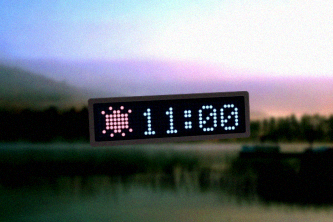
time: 11:00
